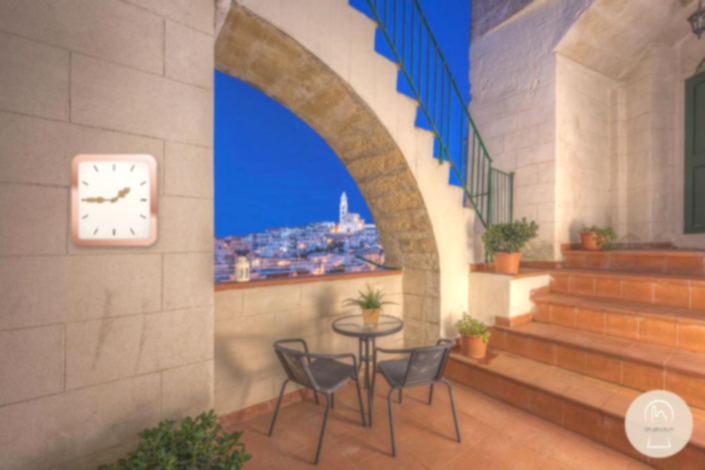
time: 1:45
